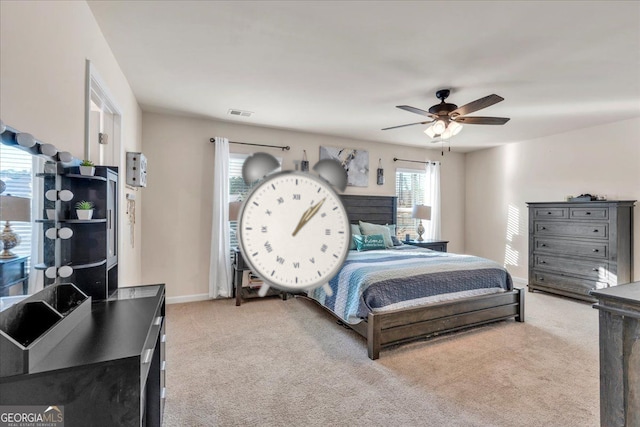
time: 1:07
